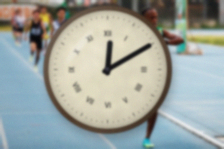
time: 12:10
